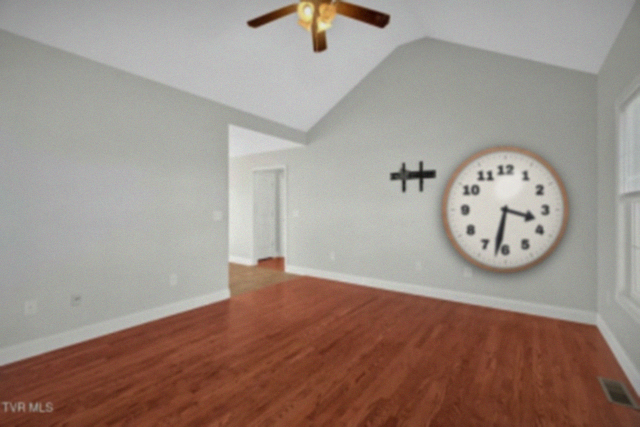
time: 3:32
